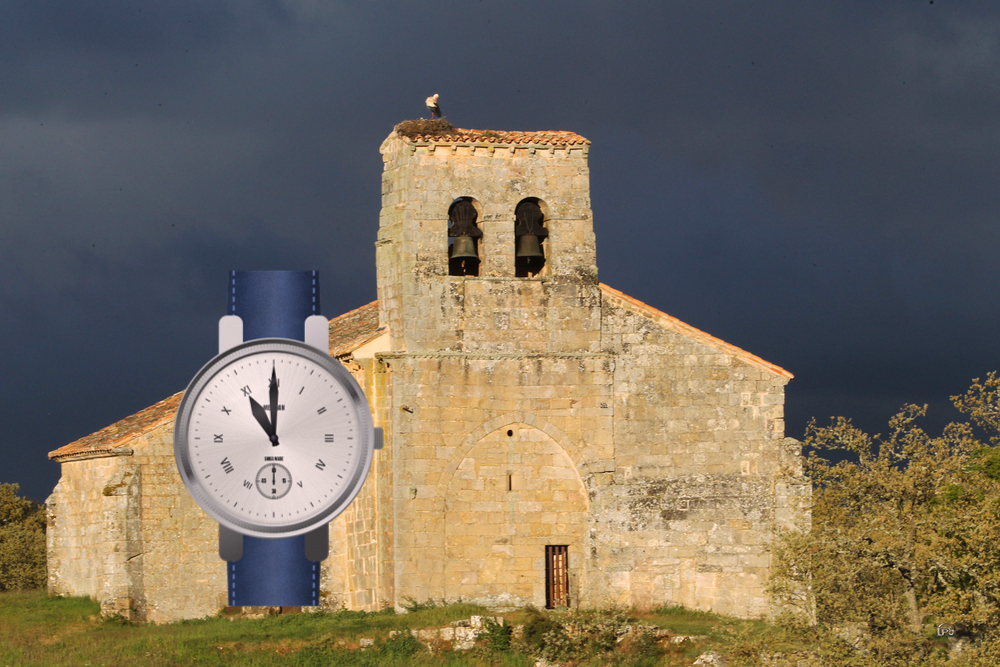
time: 11:00
